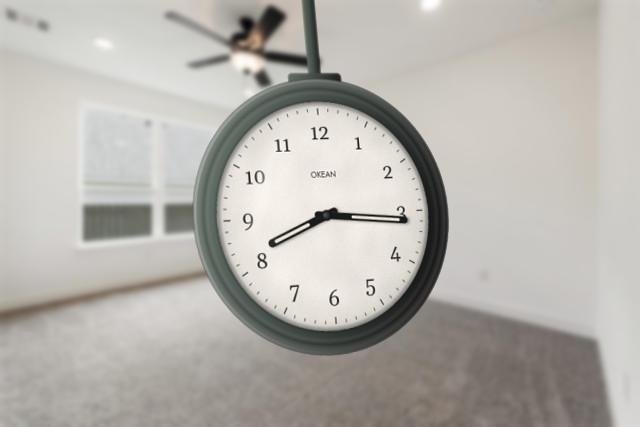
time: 8:16
